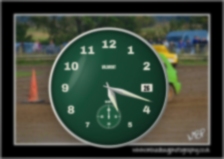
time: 5:18
